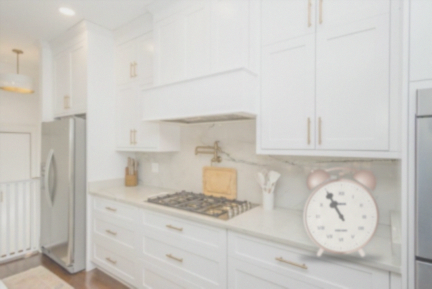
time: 10:55
